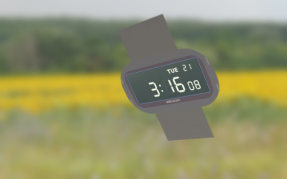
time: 3:16:08
